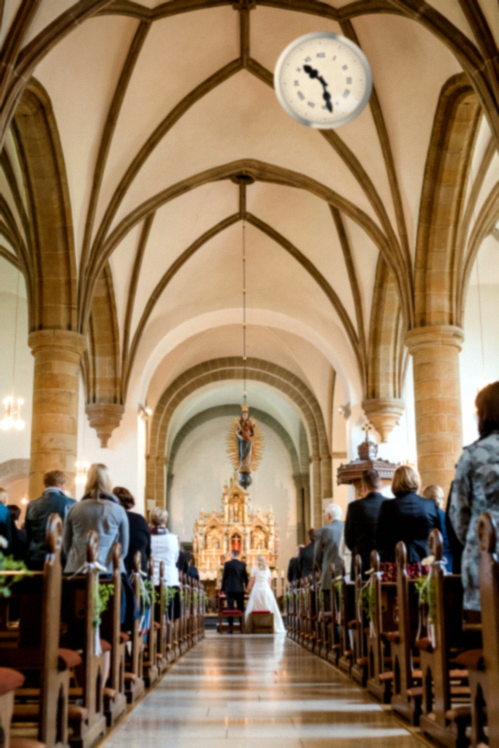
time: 10:28
